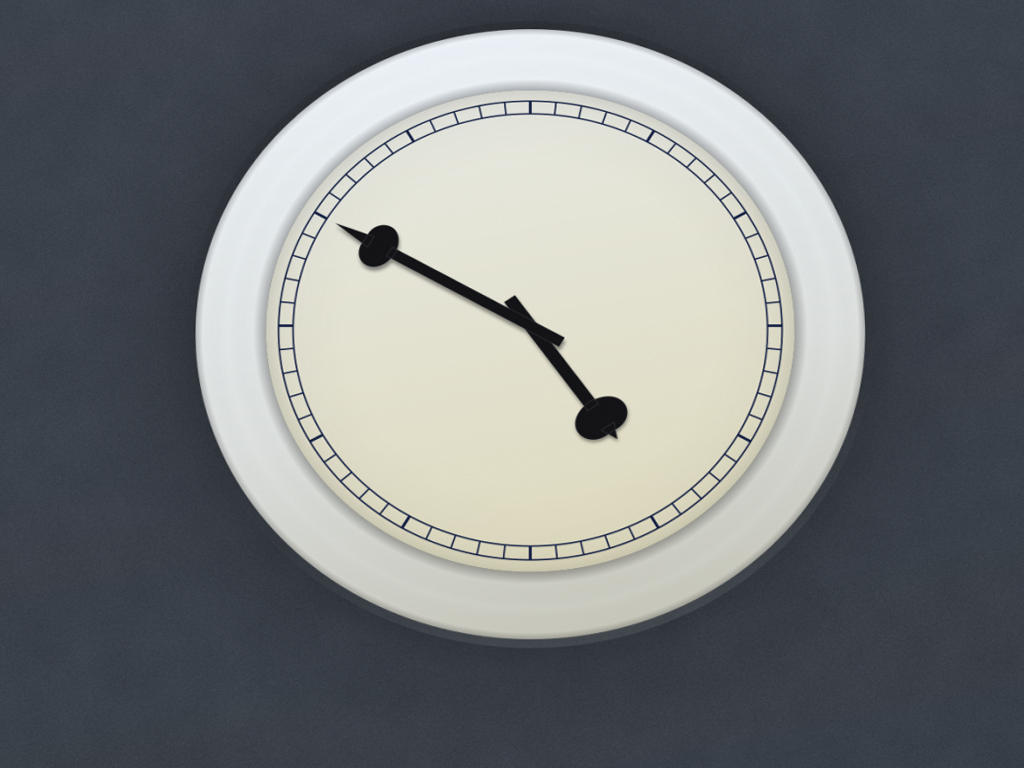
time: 4:50
